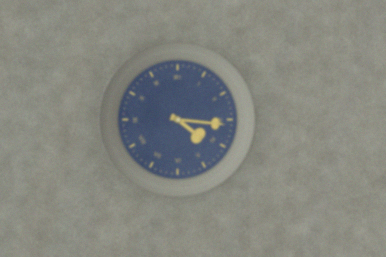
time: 4:16
